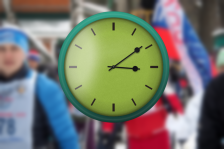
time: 3:09
